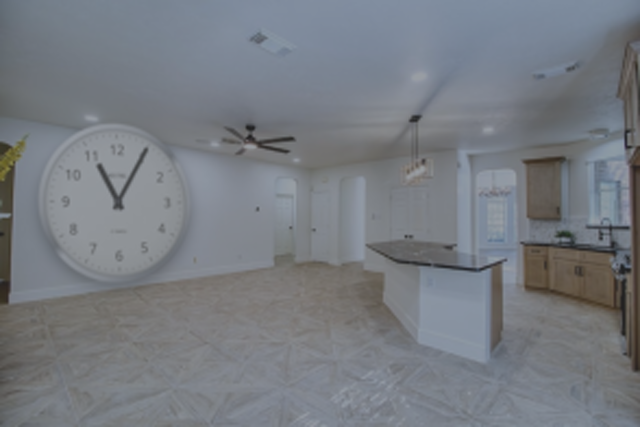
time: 11:05
